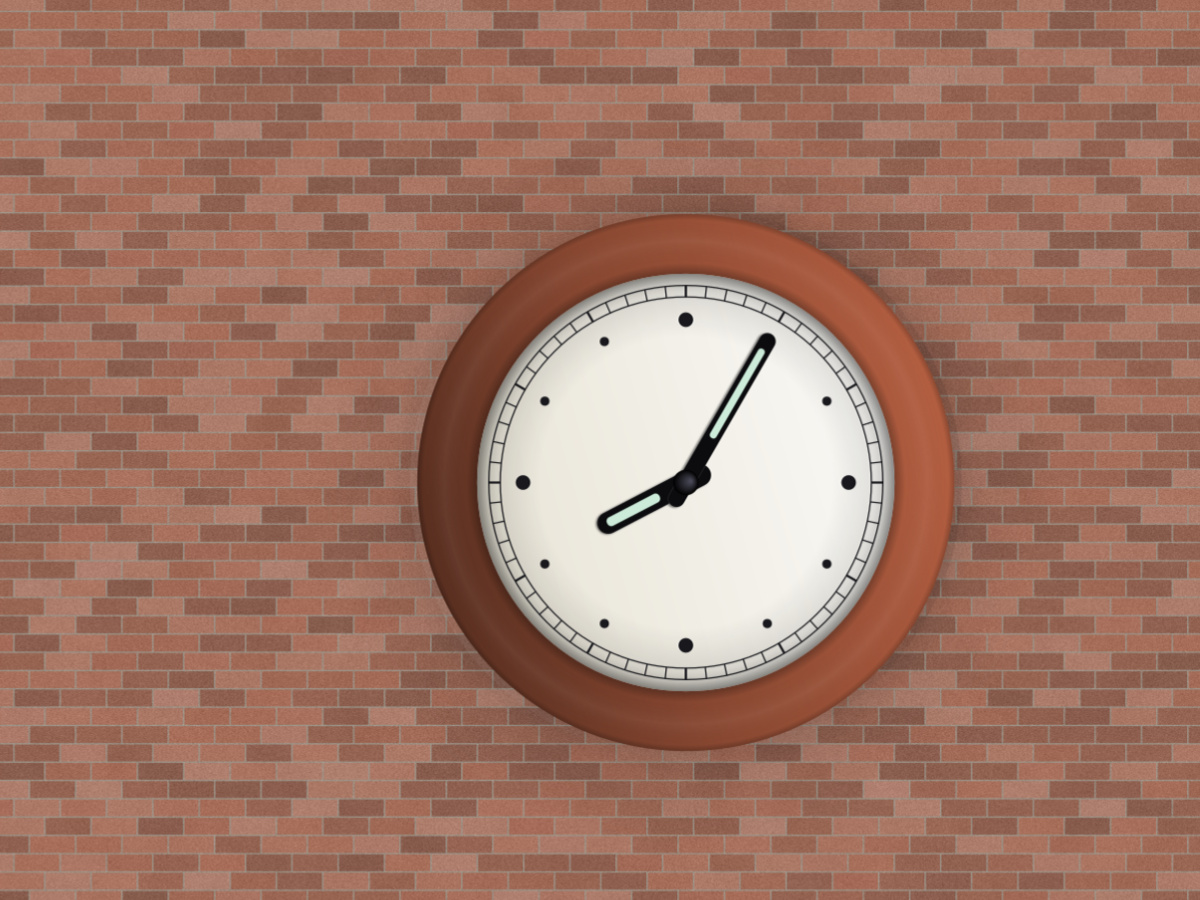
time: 8:05
